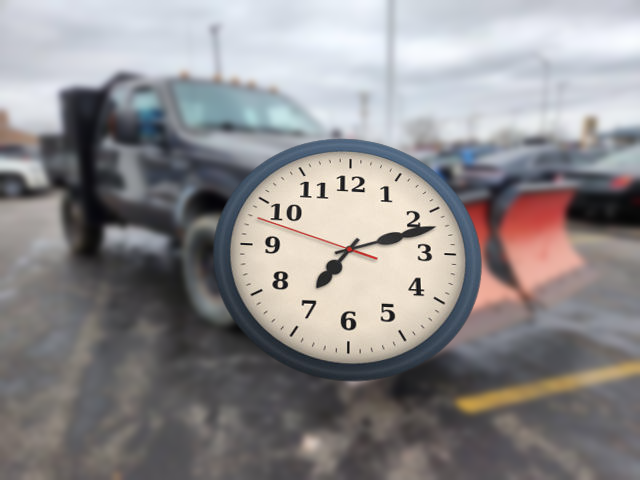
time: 7:11:48
